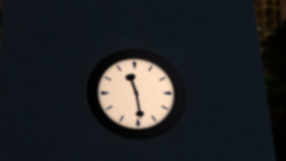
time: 11:29
